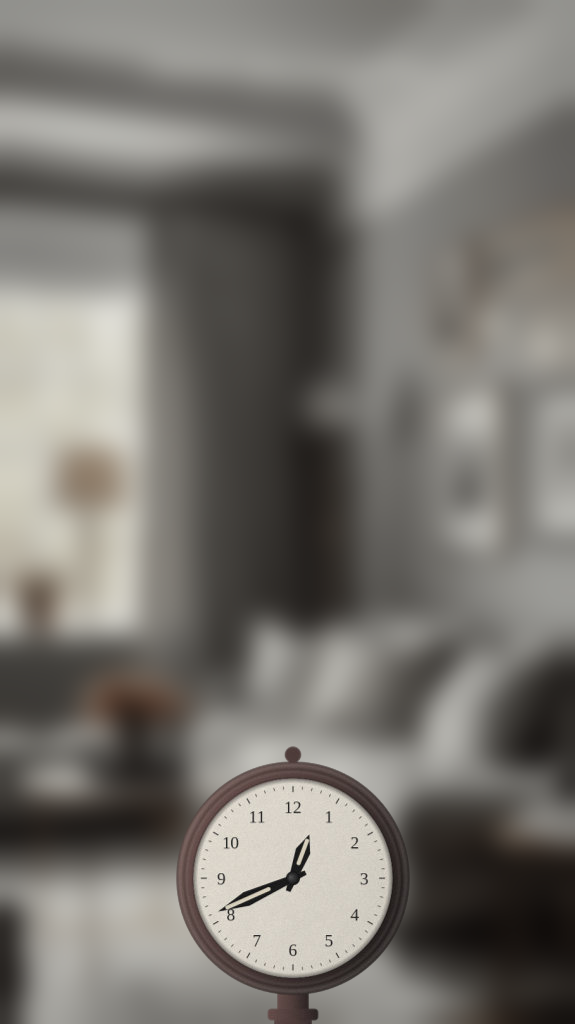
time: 12:41
